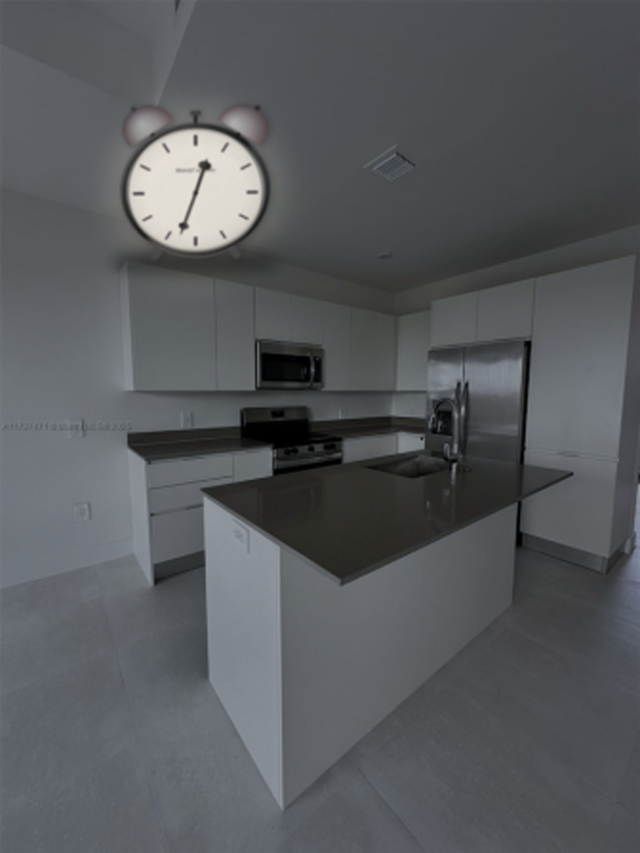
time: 12:33
